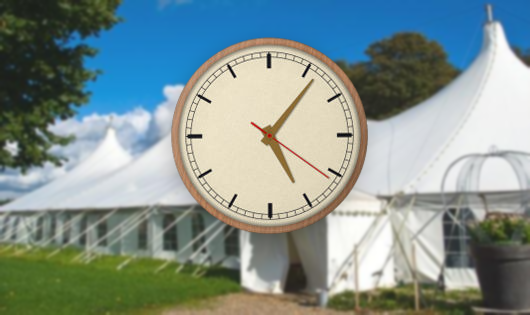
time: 5:06:21
